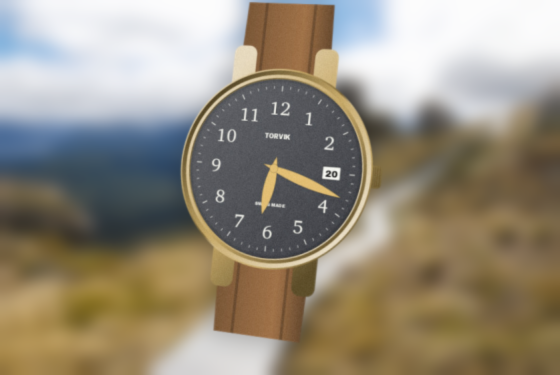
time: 6:18
